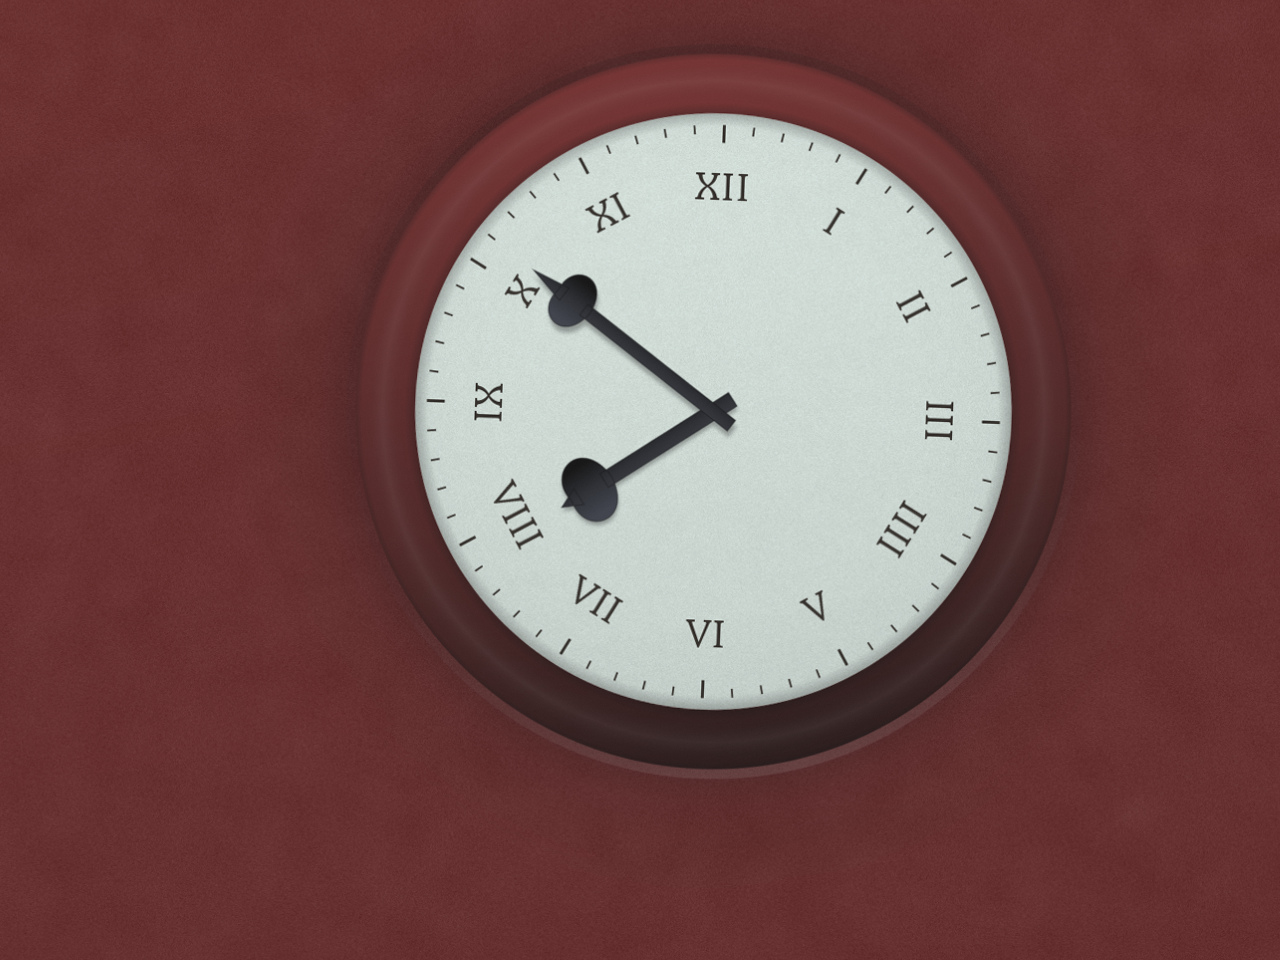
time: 7:51
